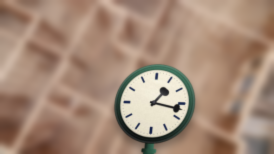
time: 1:17
